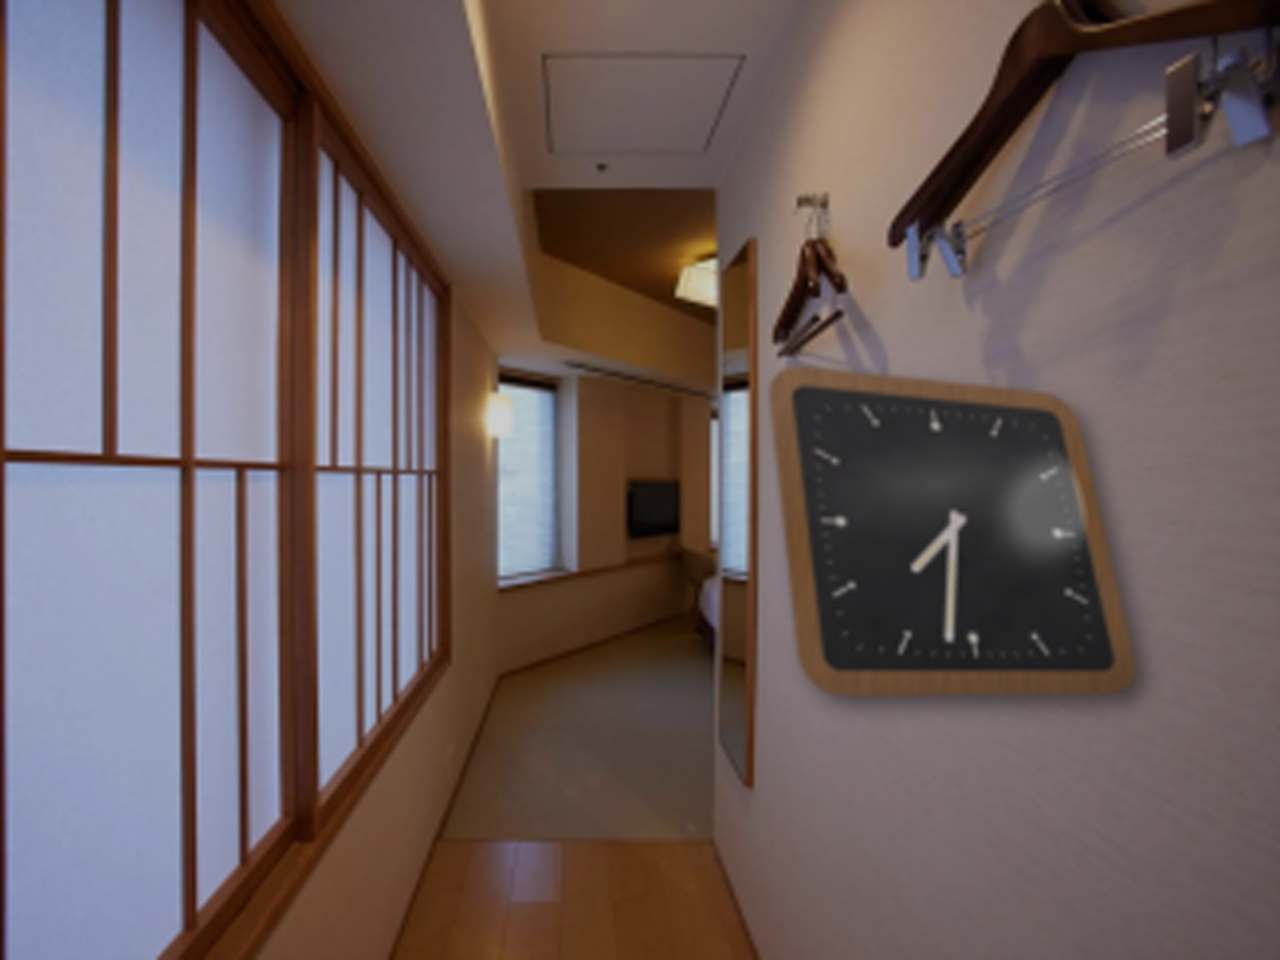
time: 7:32
